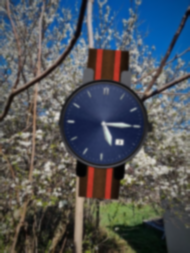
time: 5:15
